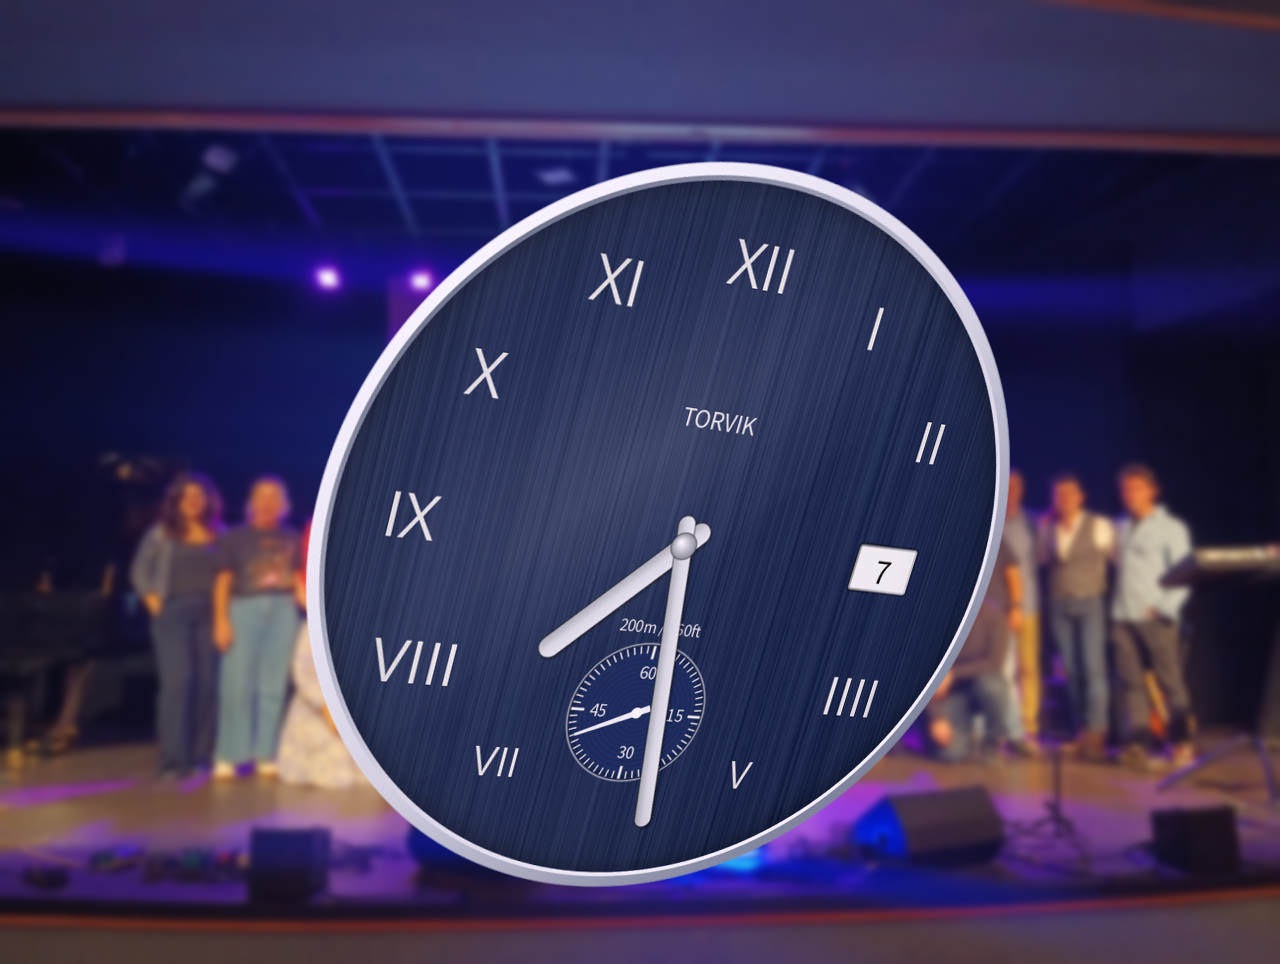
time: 7:28:41
